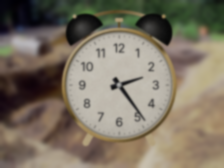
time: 2:24
